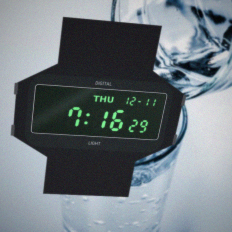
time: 7:16:29
